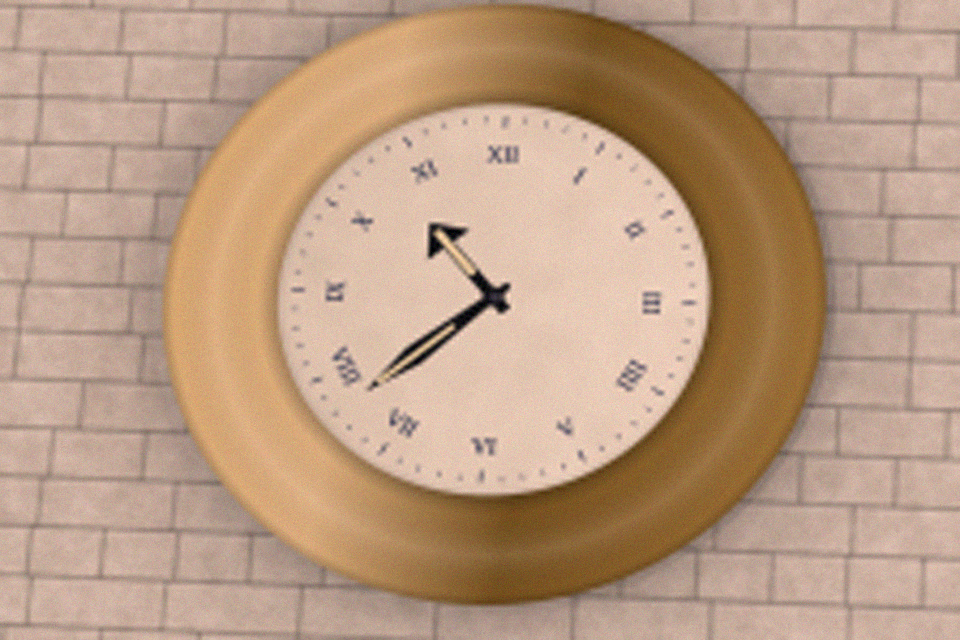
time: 10:38
